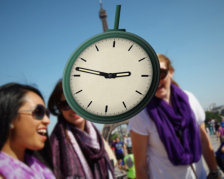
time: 2:47
